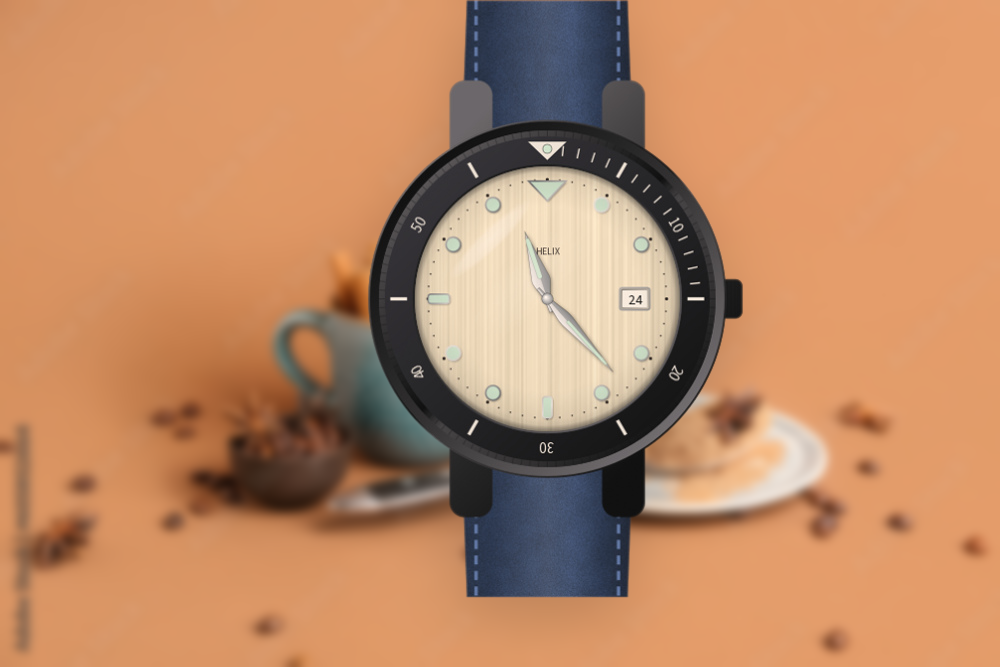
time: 11:23
